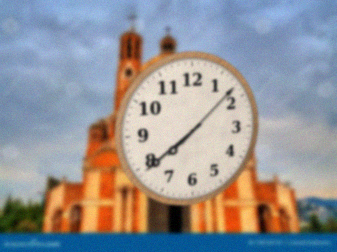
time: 7:39:08
